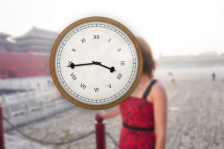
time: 3:44
